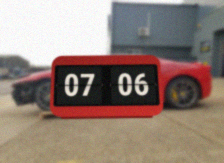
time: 7:06
